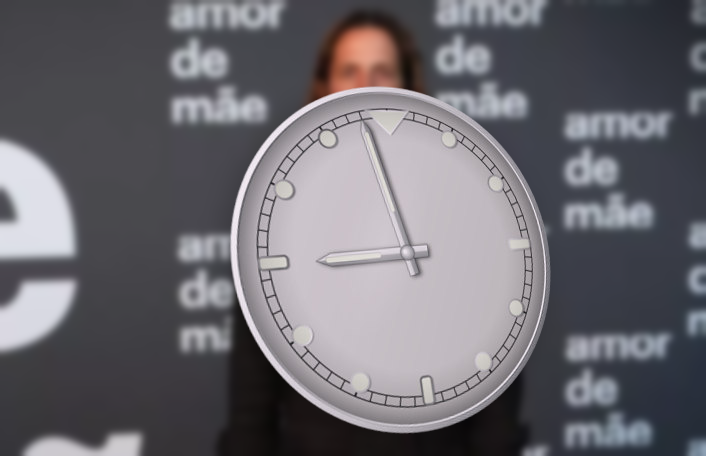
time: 8:58
